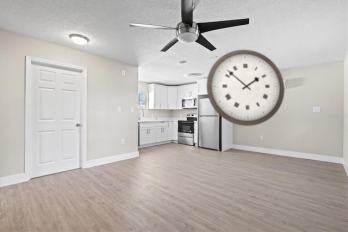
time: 1:52
